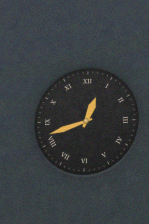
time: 12:42
